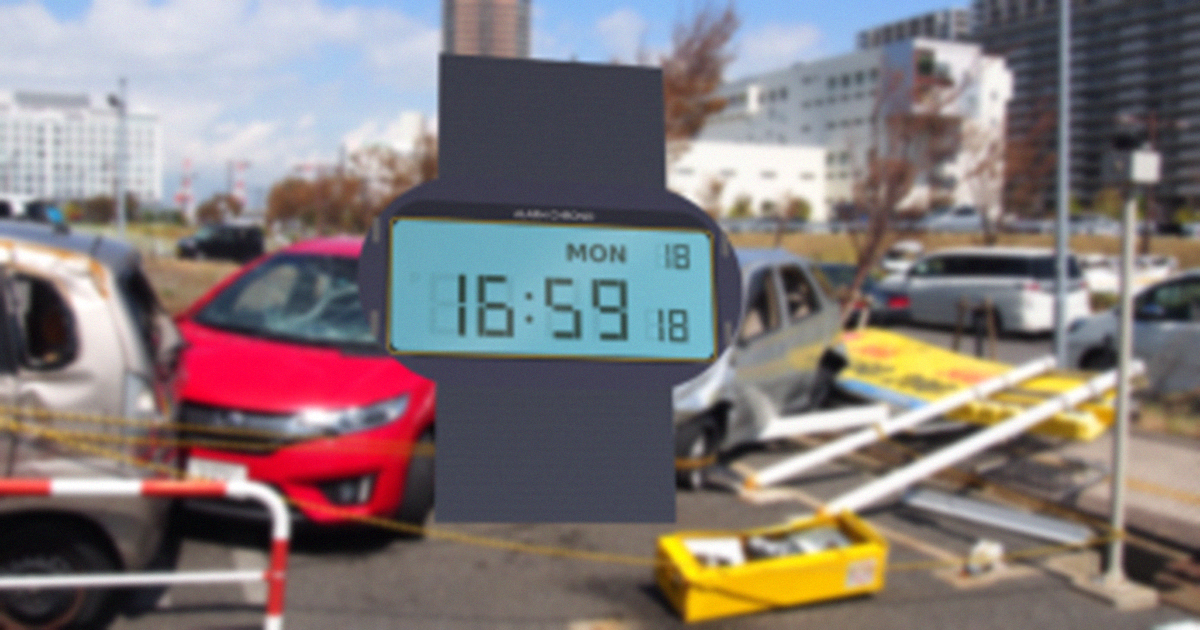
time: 16:59:18
